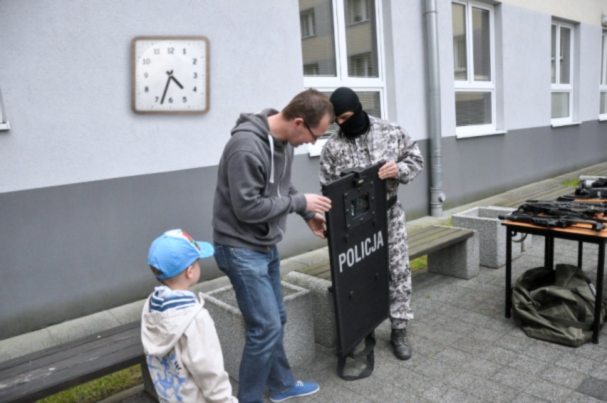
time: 4:33
